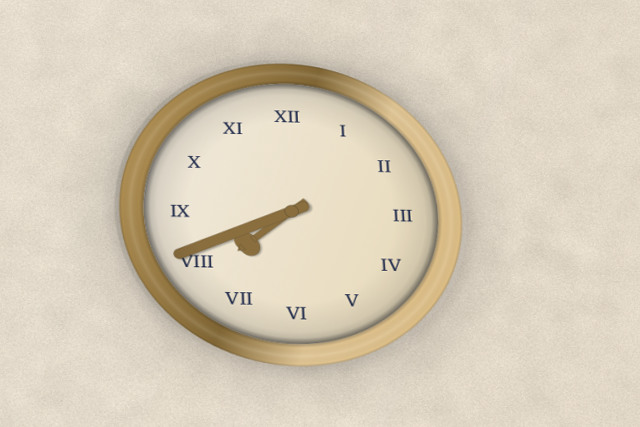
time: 7:41
